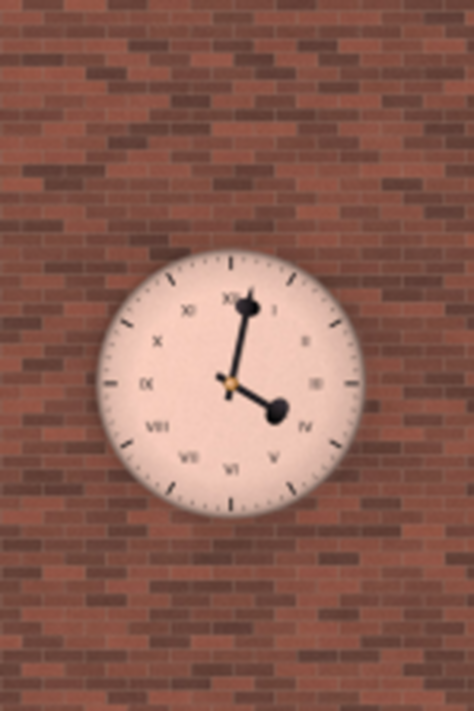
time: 4:02
